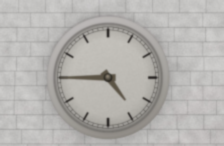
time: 4:45
